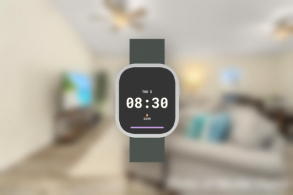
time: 8:30
